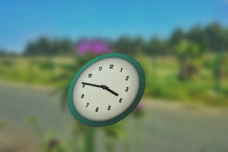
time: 3:46
